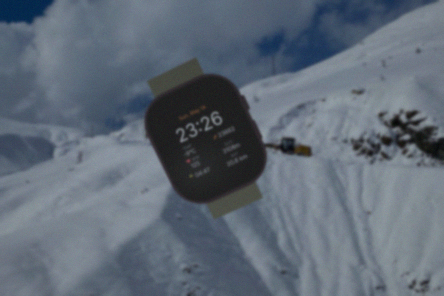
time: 23:26
